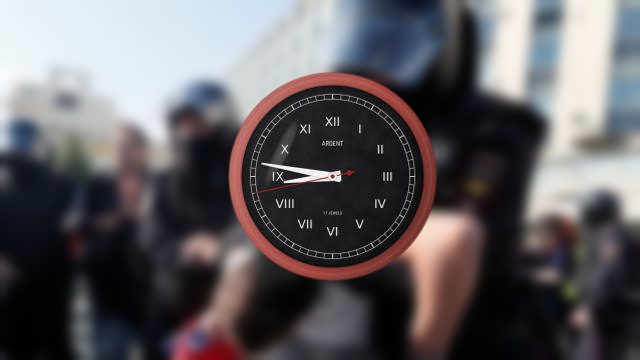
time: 8:46:43
